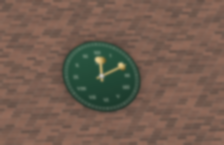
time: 12:11
